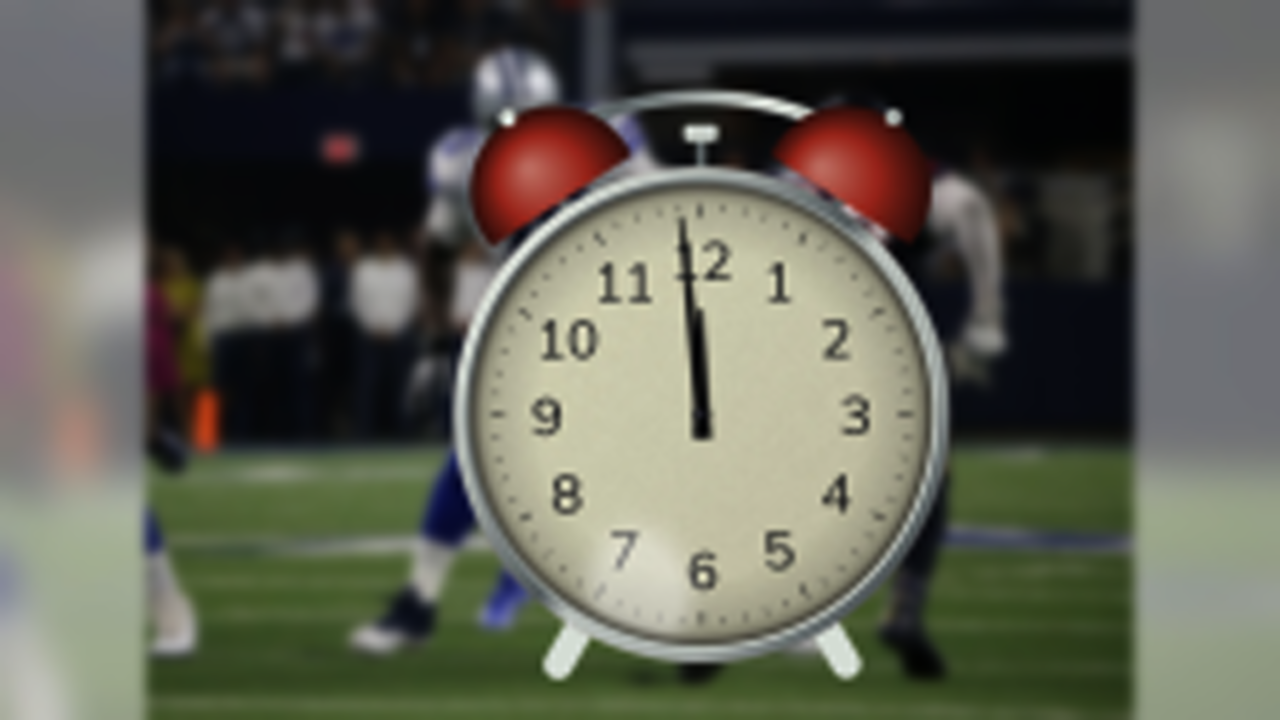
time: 11:59
